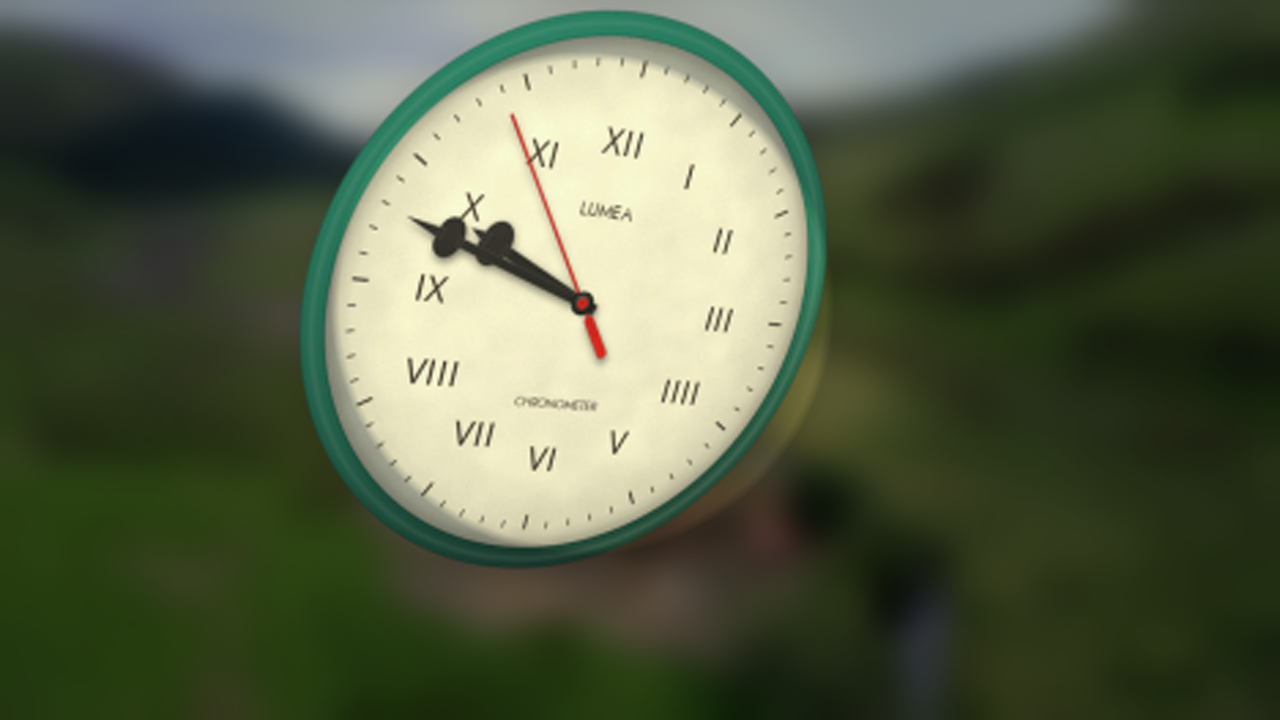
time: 9:47:54
